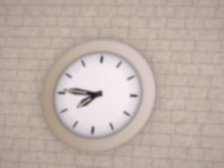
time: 7:46
